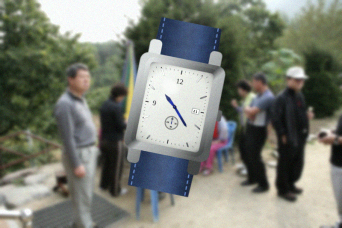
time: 10:23
